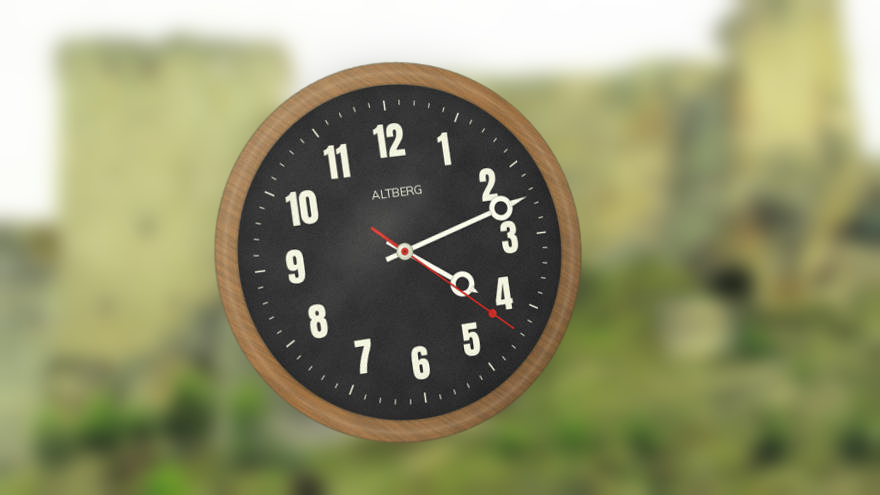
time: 4:12:22
